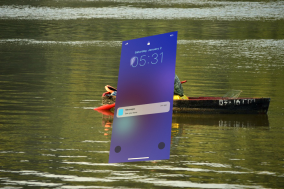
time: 5:31
